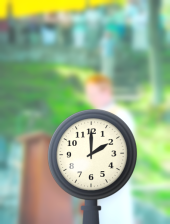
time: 2:00
